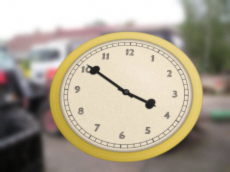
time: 3:51
